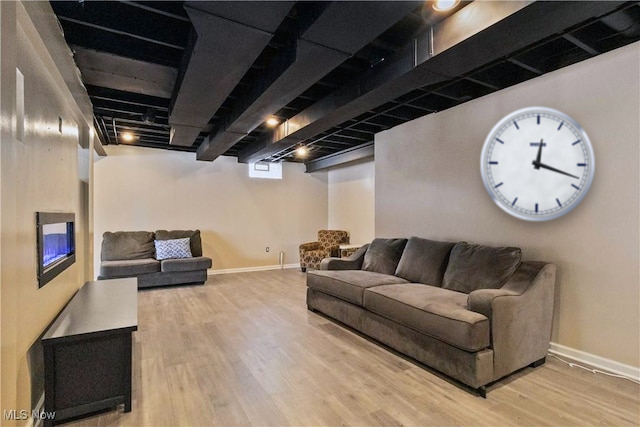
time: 12:18
